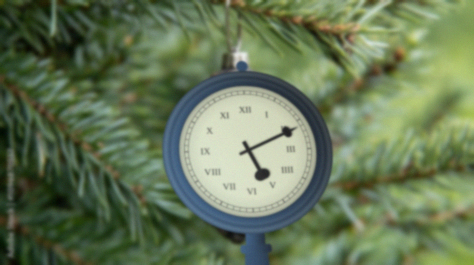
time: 5:11
